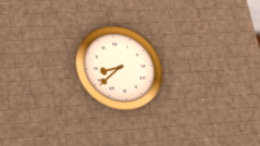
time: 8:39
